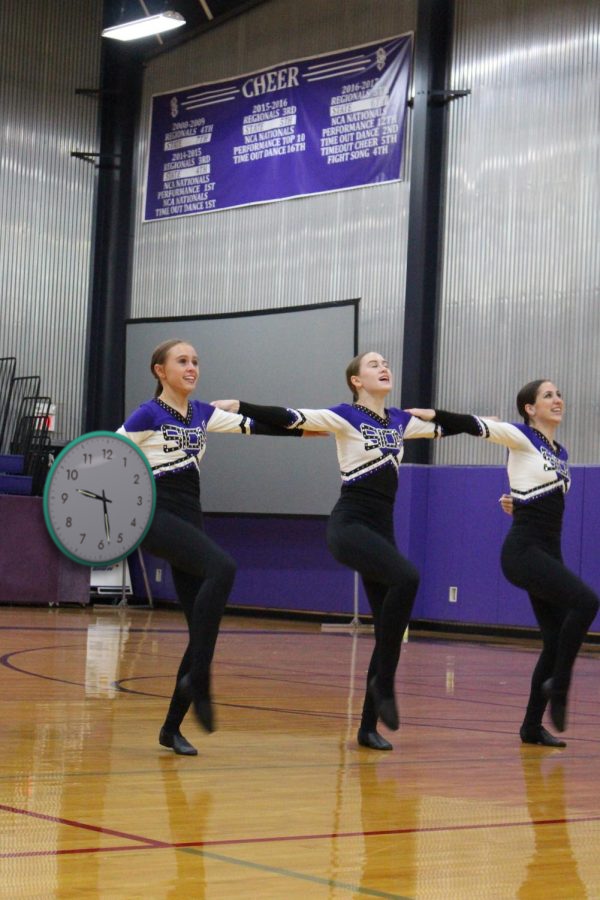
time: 9:28
